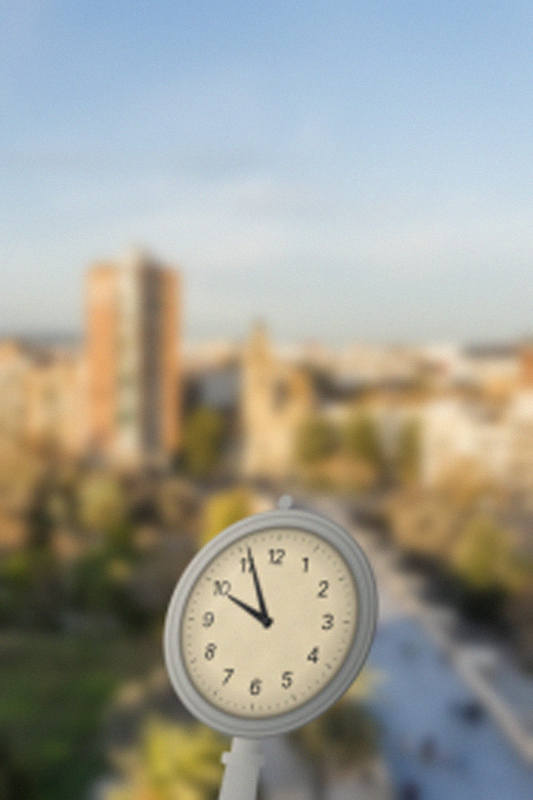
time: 9:56
